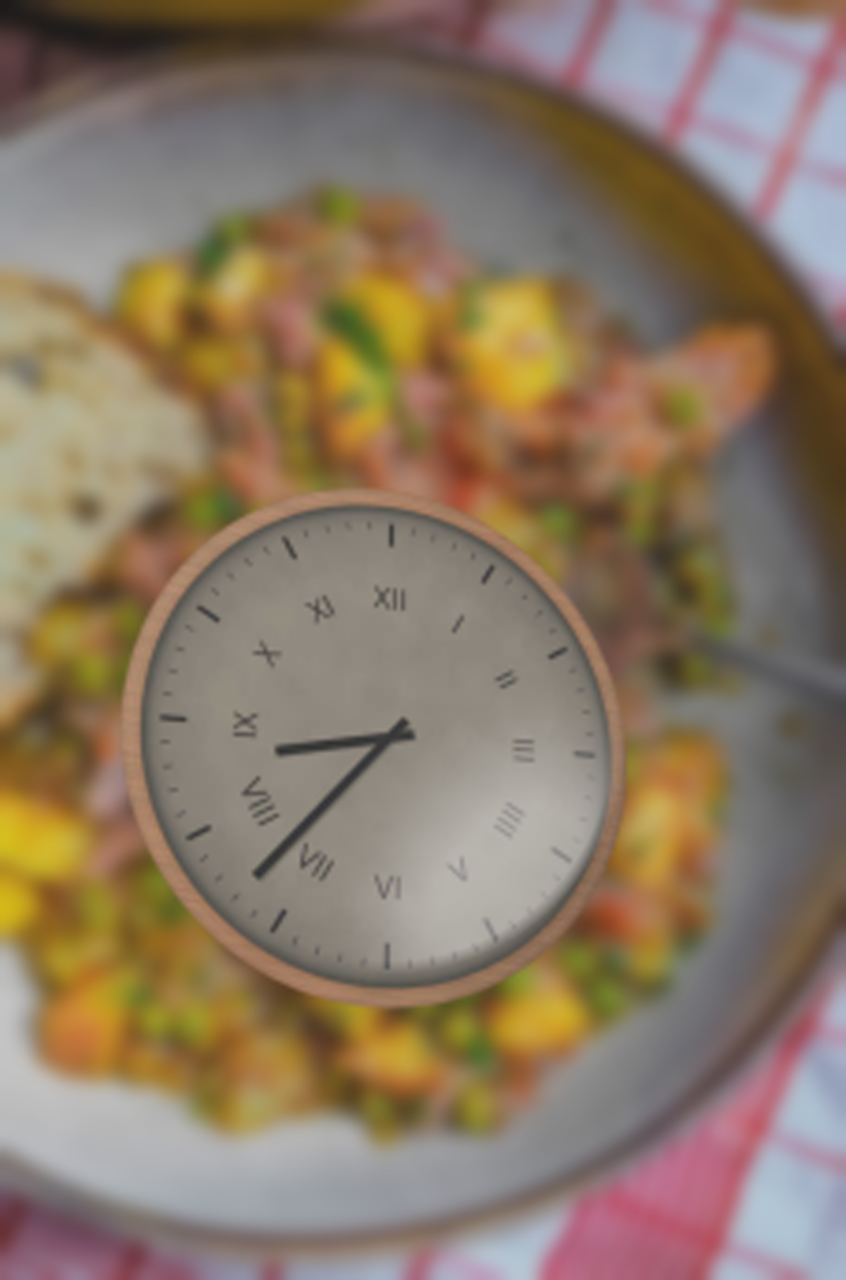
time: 8:37
